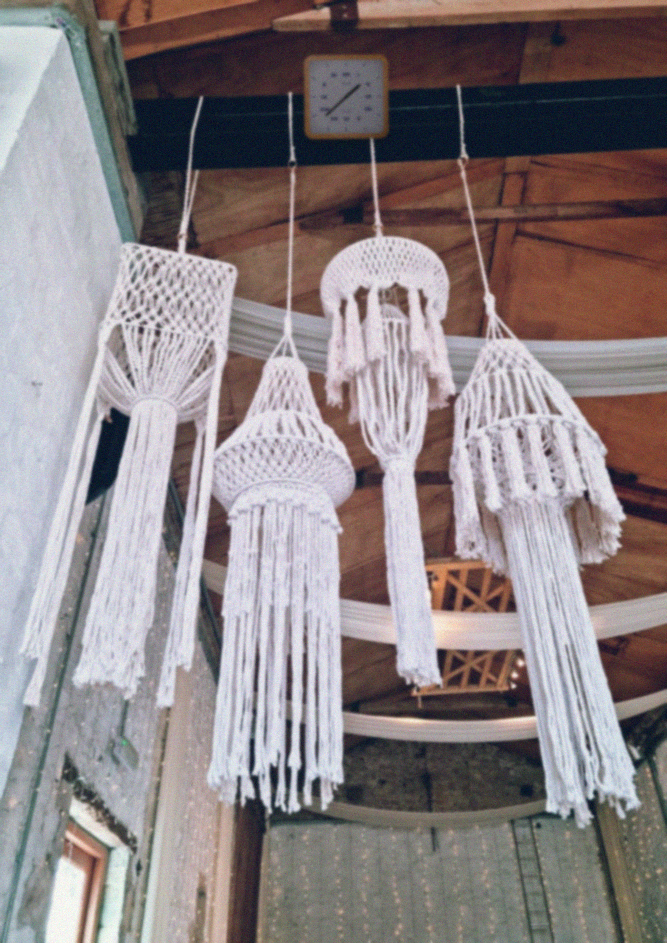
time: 1:38
